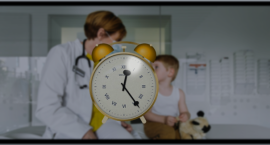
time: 12:24
